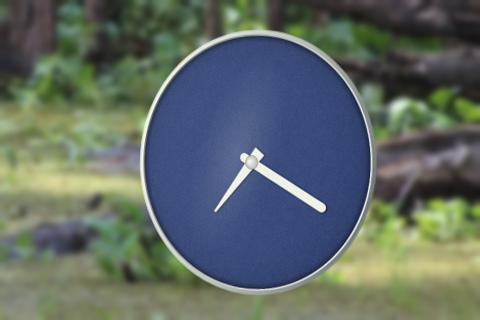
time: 7:20
